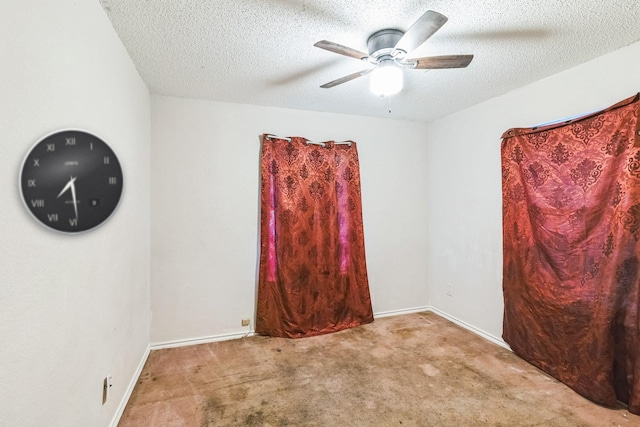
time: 7:29
